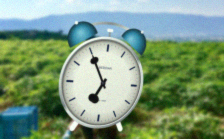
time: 6:55
